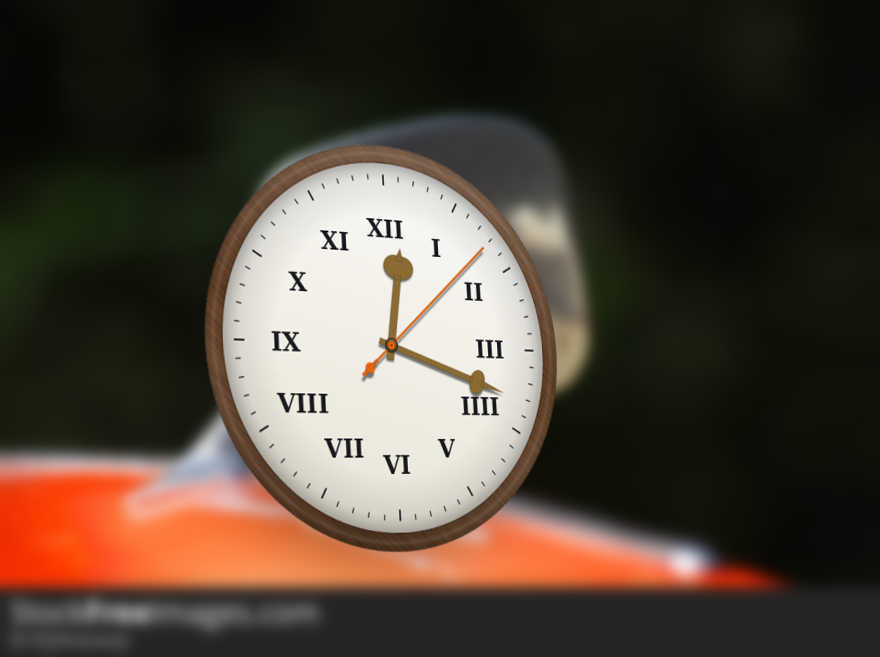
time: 12:18:08
